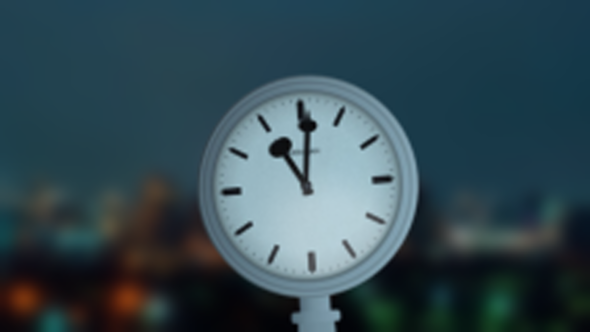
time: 11:01
